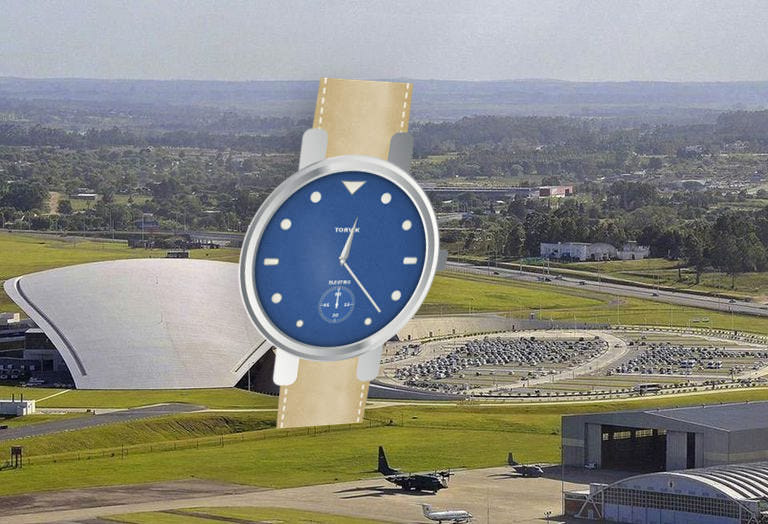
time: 12:23
